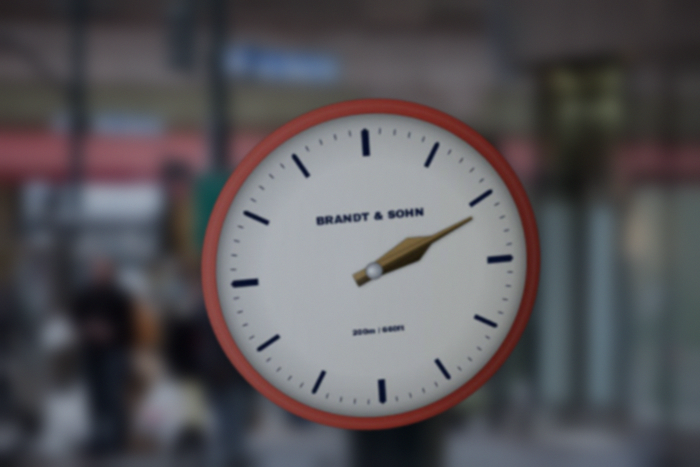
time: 2:11
